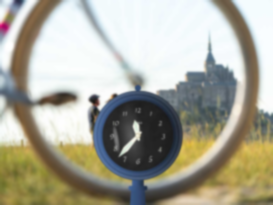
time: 11:37
